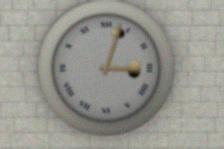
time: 3:03
